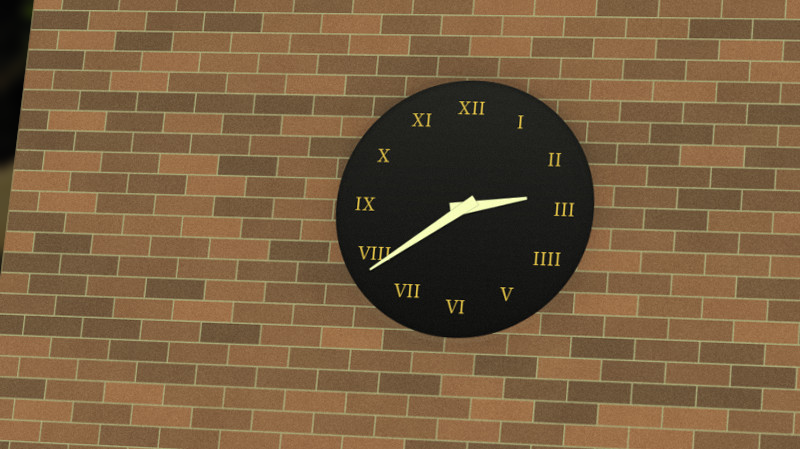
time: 2:39
